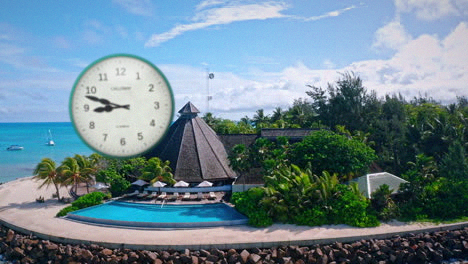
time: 8:48
